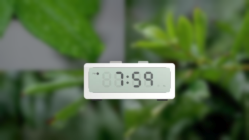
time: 7:59
